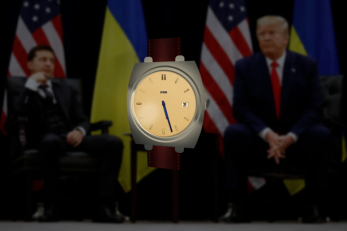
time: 5:27
